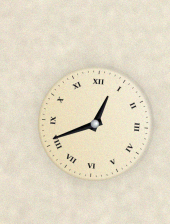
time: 12:41
